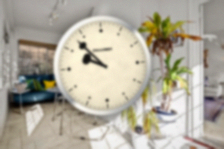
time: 9:53
